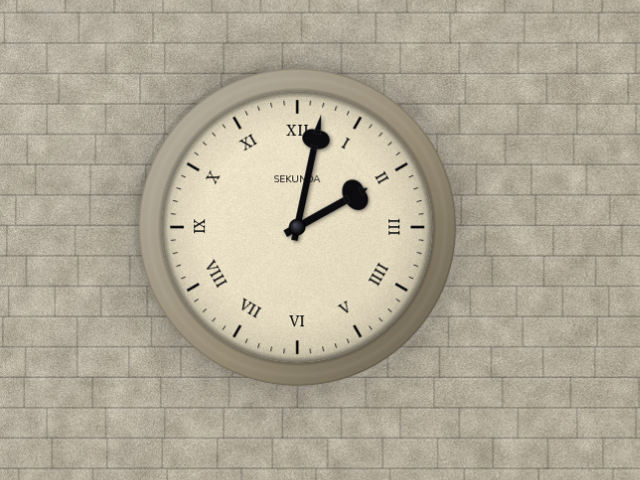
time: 2:02
